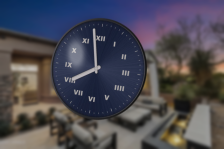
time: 7:58
